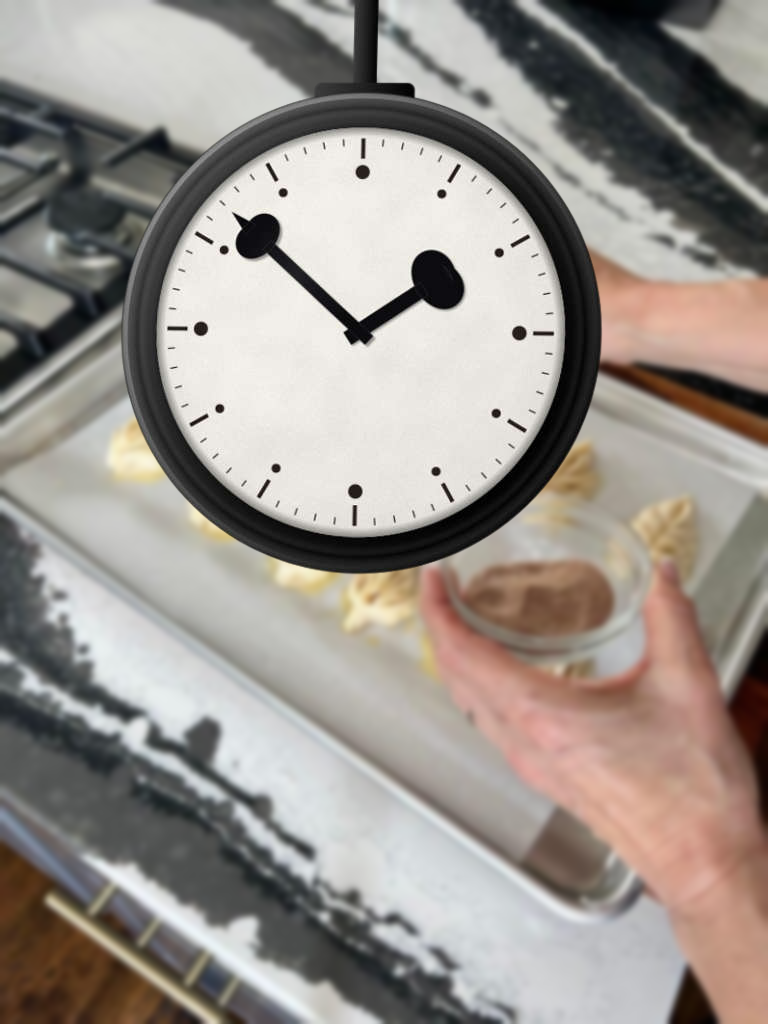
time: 1:52
